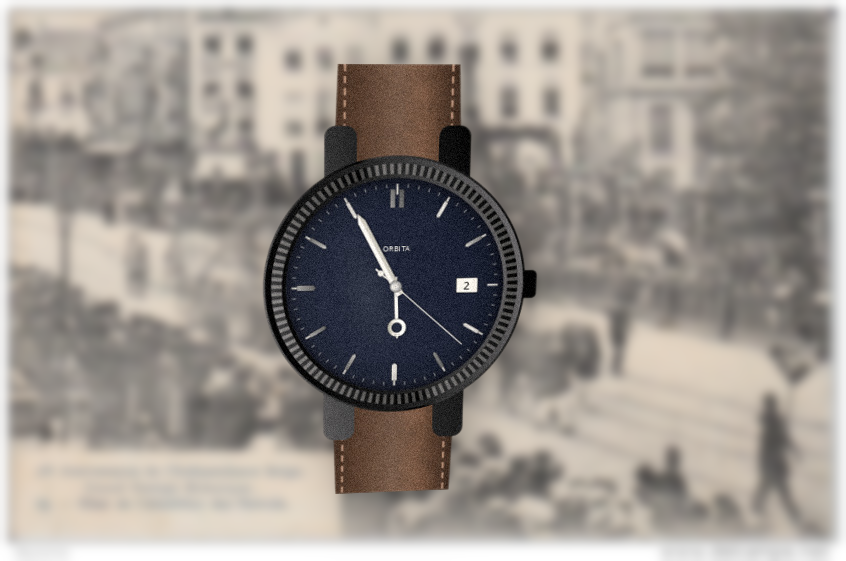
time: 5:55:22
